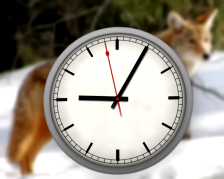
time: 9:04:58
